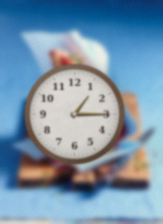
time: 1:15
